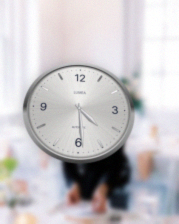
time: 4:29
